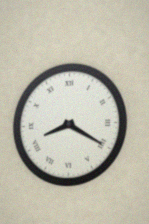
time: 8:20
